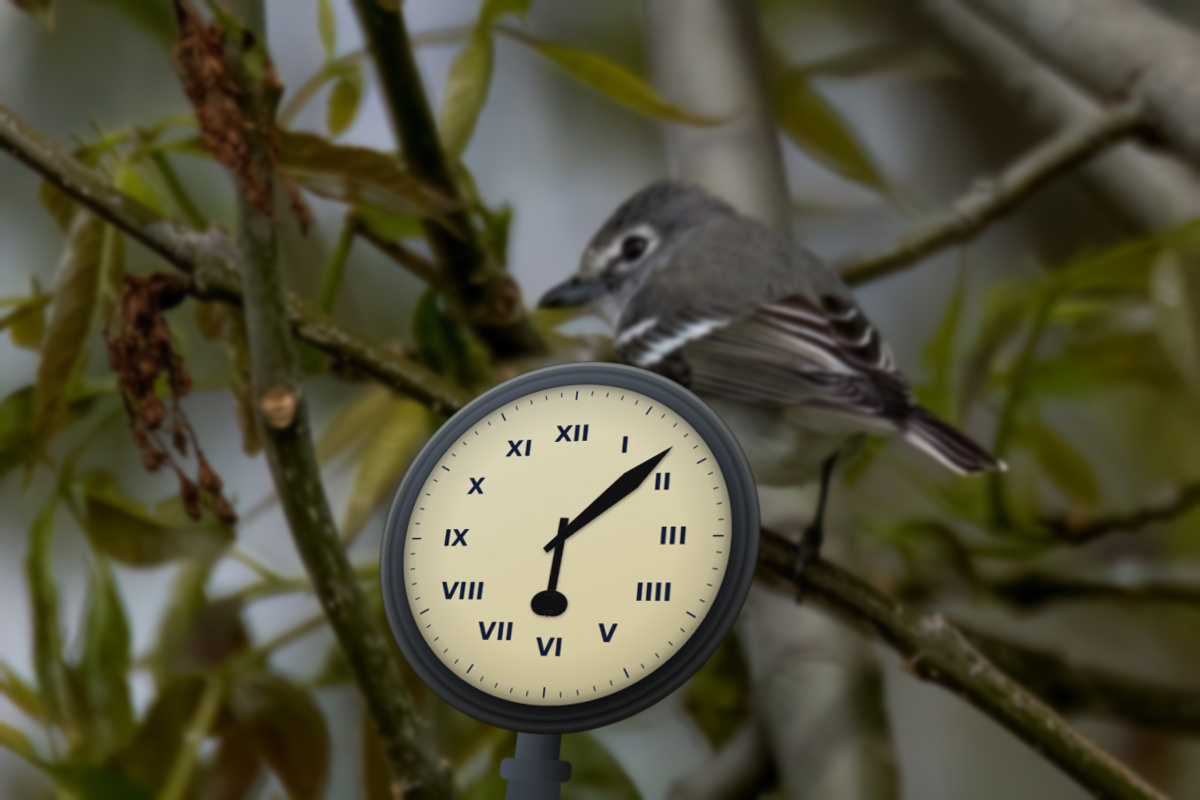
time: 6:08
